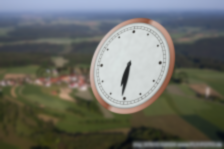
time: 6:31
